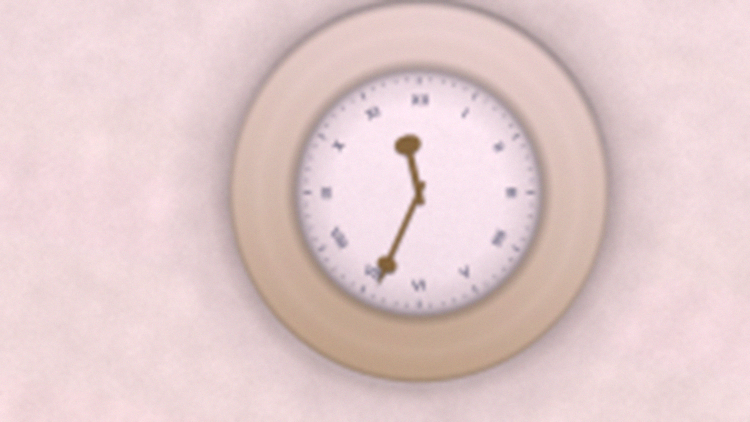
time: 11:34
